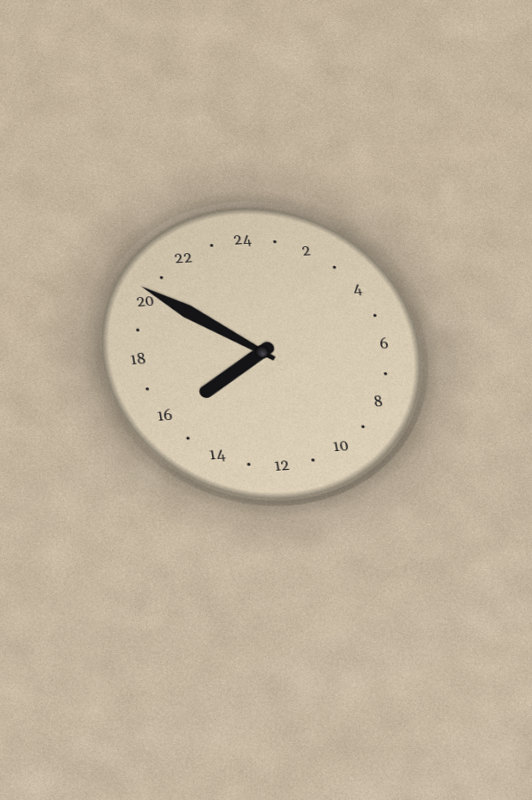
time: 15:51
